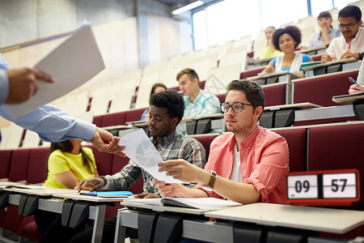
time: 9:57
